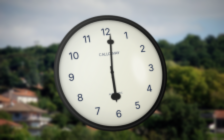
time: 6:01
